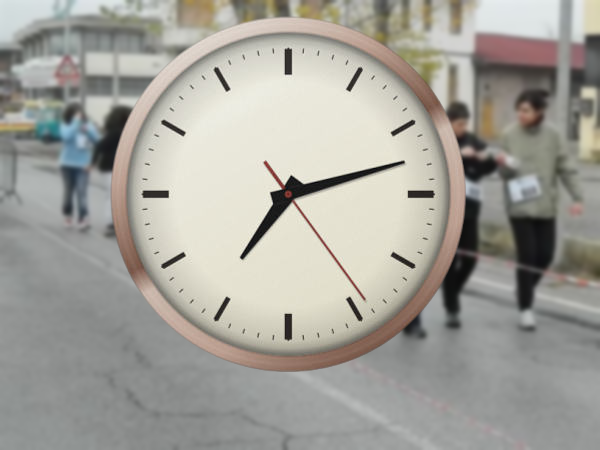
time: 7:12:24
